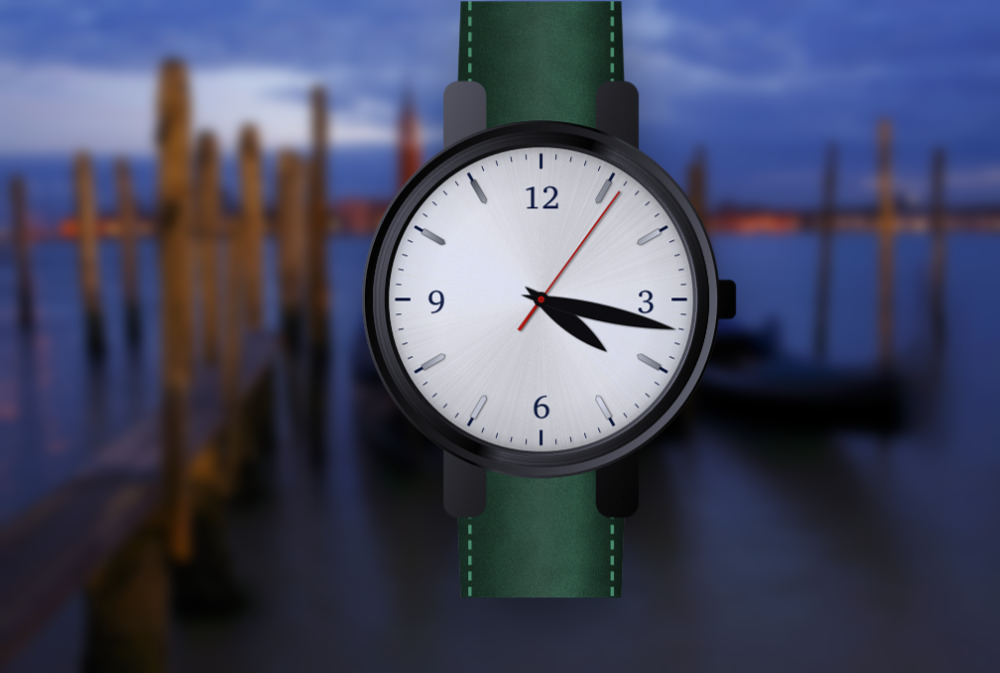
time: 4:17:06
